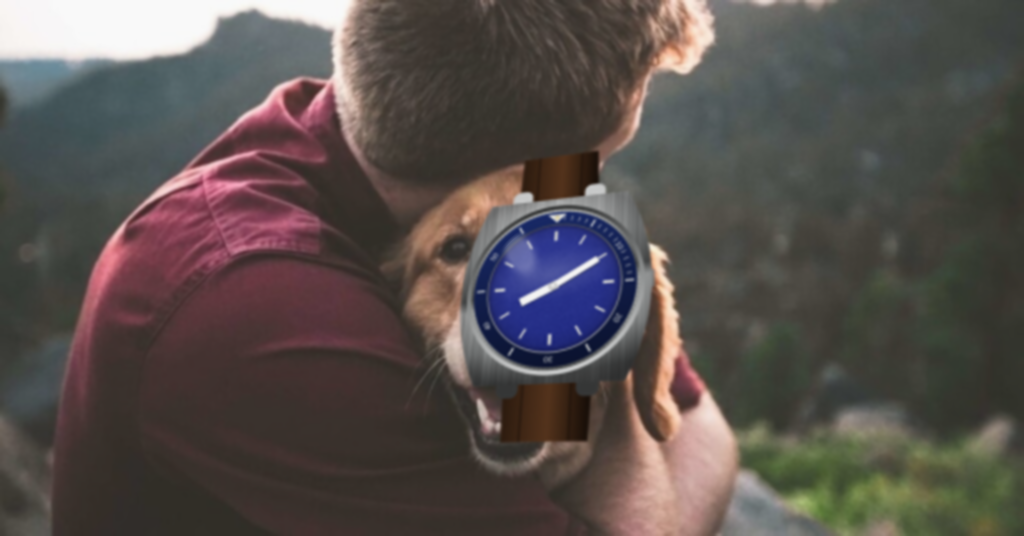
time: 8:10
